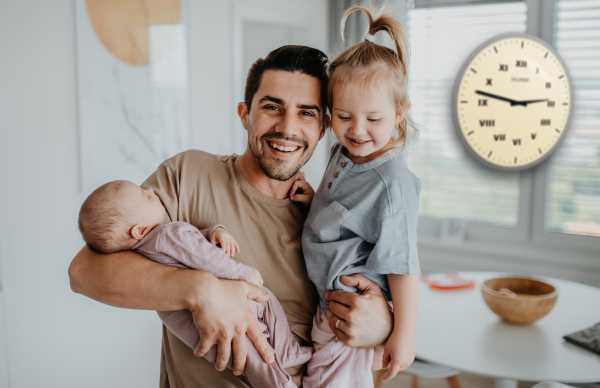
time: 2:47
